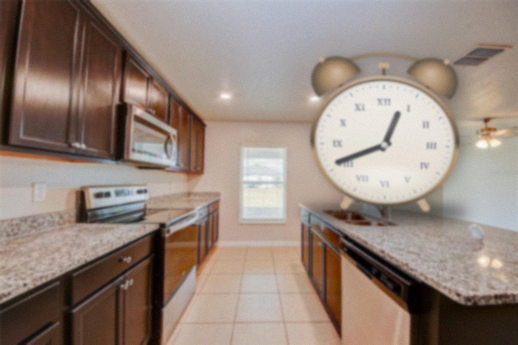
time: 12:41
